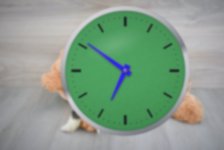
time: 6:51
